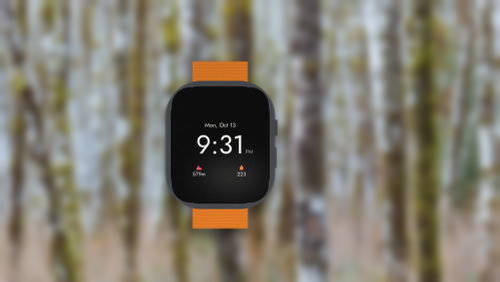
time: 9:31
